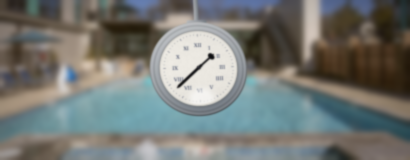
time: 1:38
